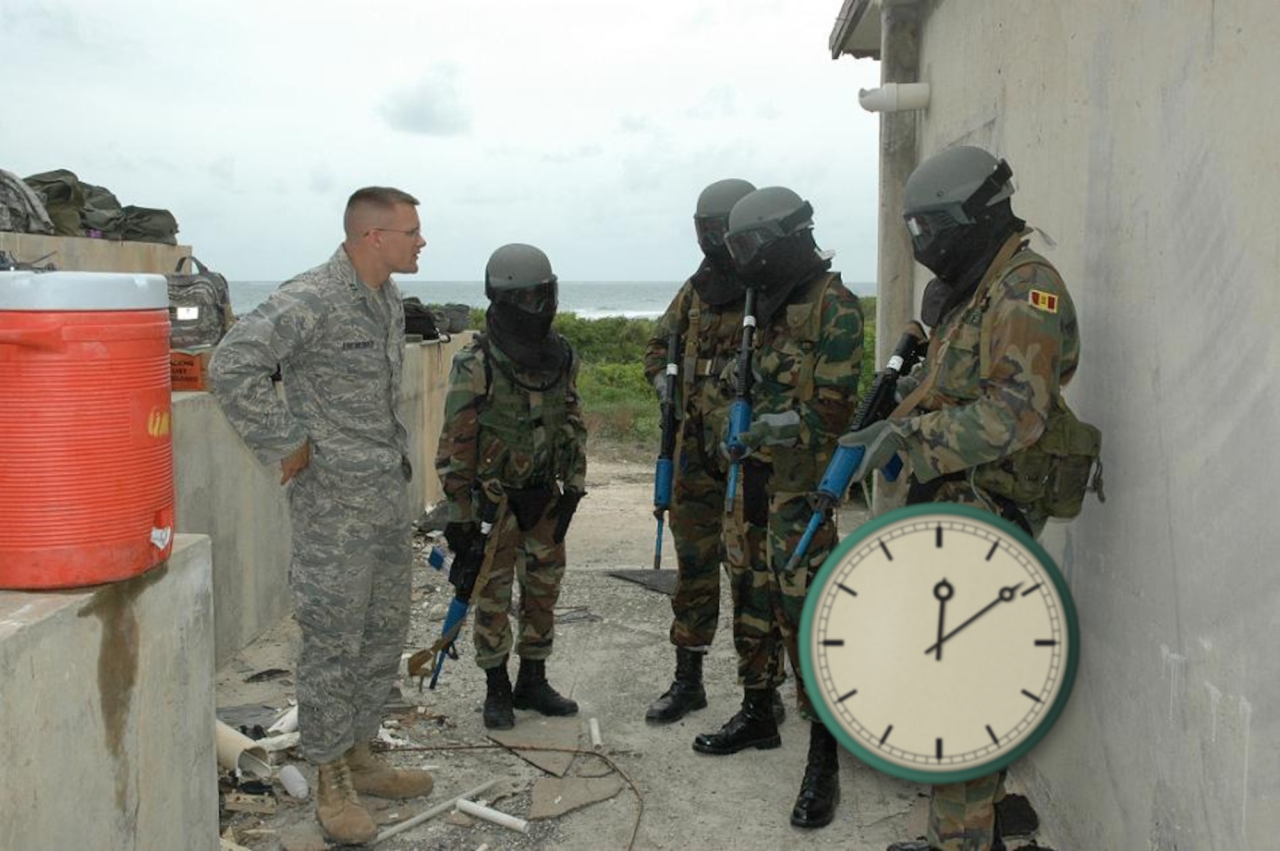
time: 12:09
